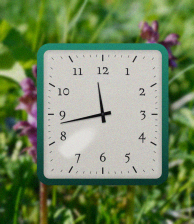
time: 11:43
